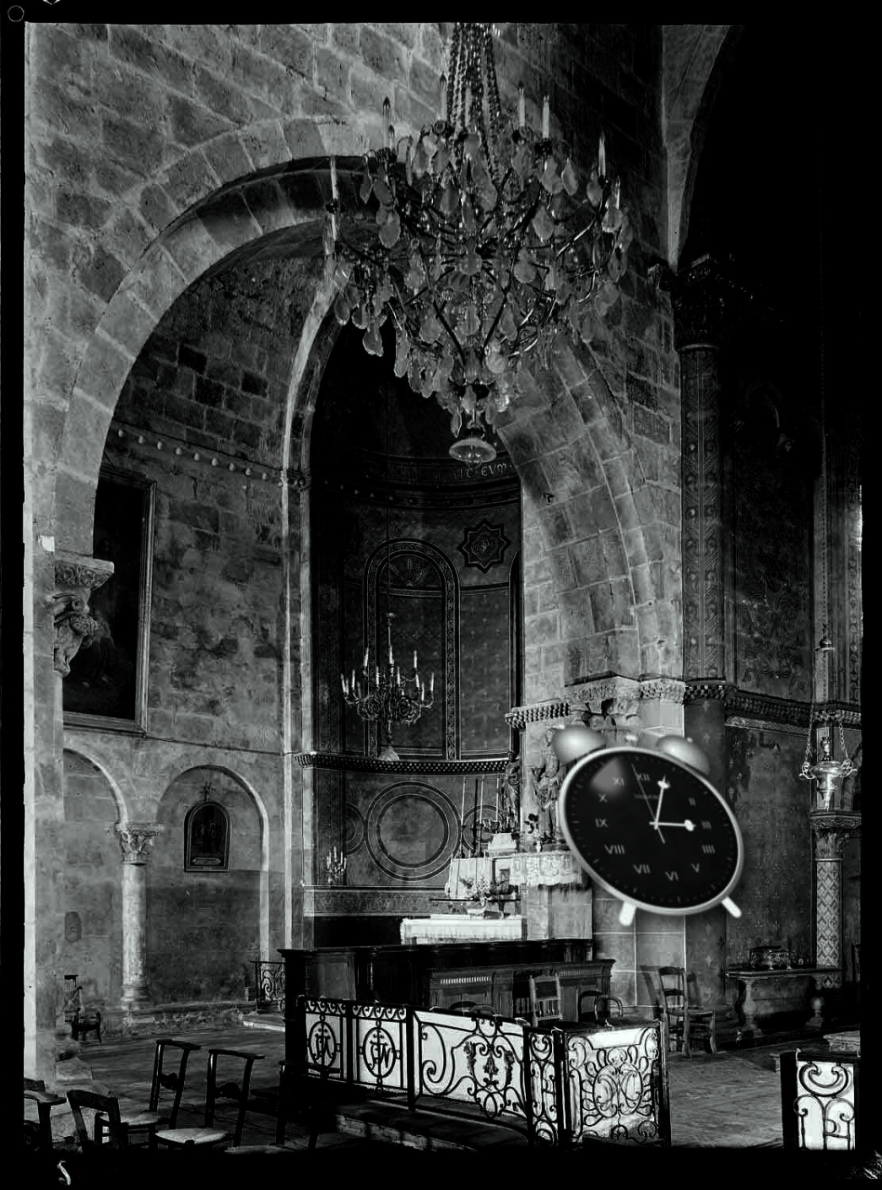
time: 3:03:59
